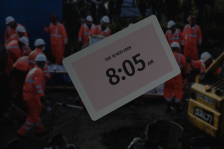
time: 8:05
